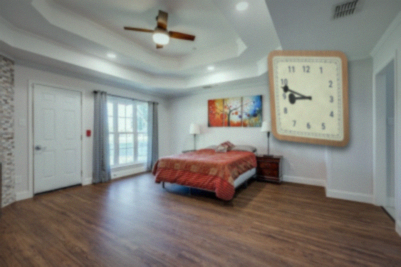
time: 8:48
